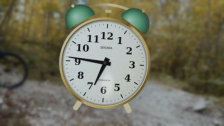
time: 6:46
